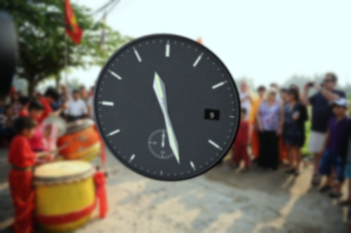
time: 11:27
